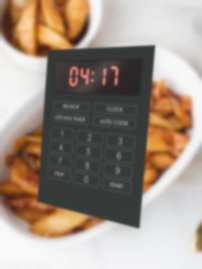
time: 4:17
